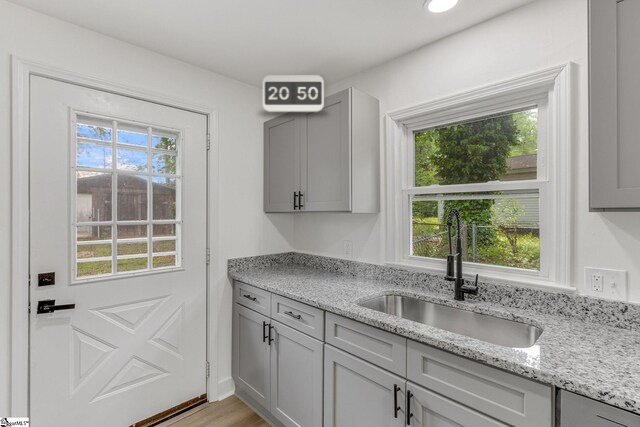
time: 20:50
